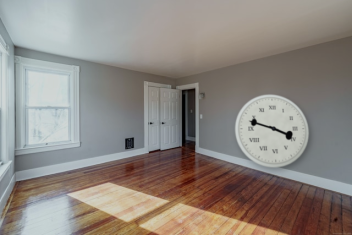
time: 3:48
